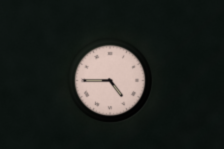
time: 4:45
